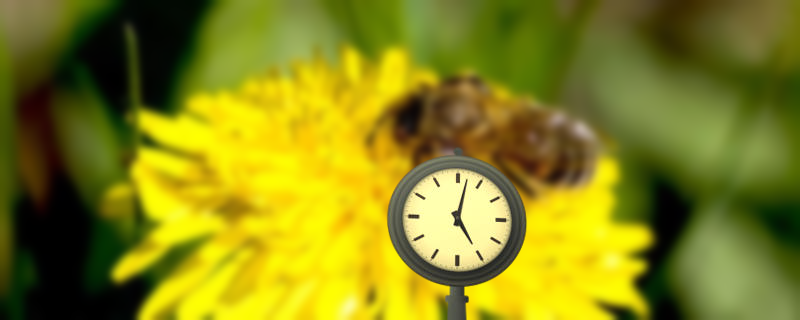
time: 5:02
